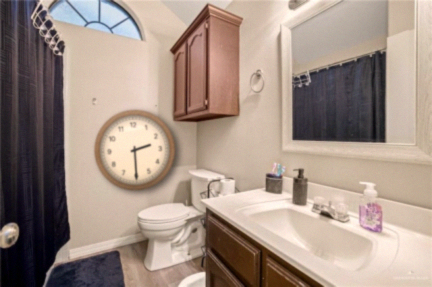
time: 2:30
